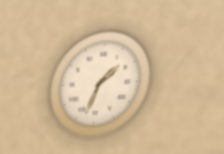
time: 1:33
